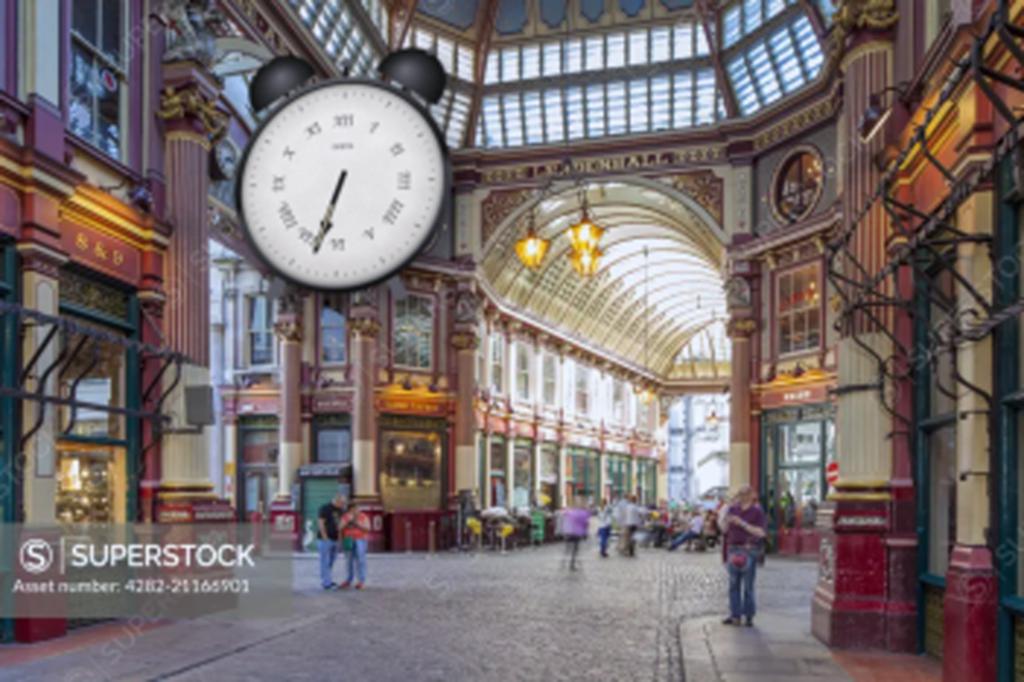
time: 6:33
